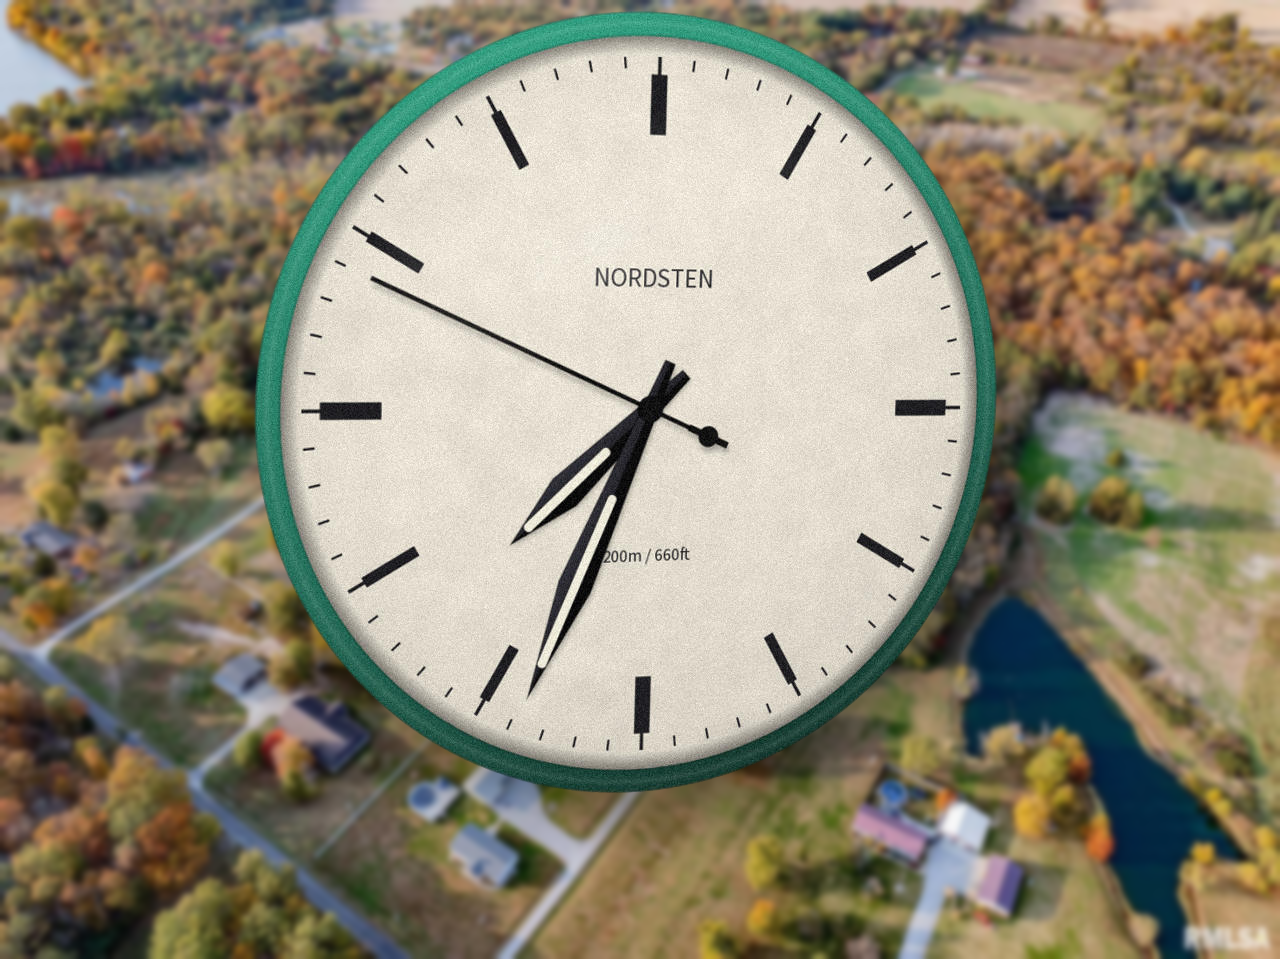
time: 7:33:49
